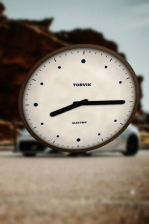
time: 8:15
